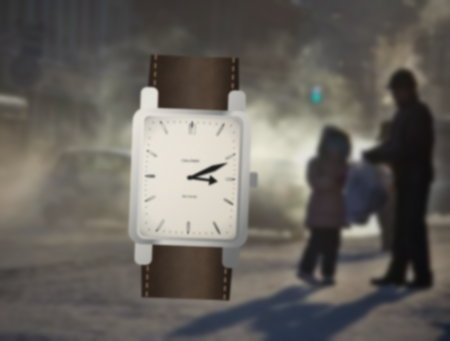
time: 3:11
